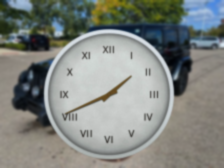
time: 1:41
